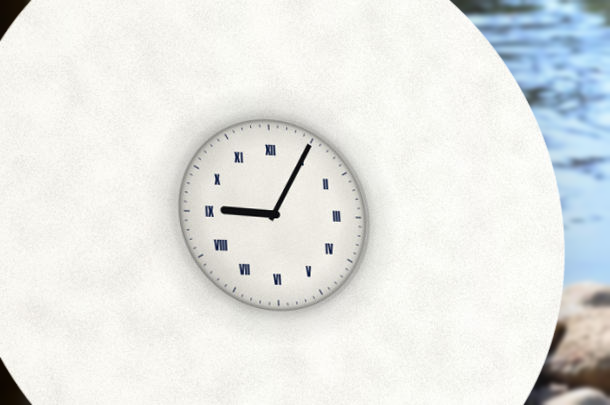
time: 9:05
